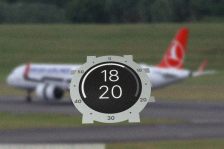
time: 18:20
